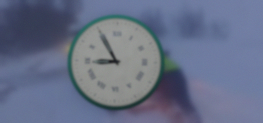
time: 8:55
